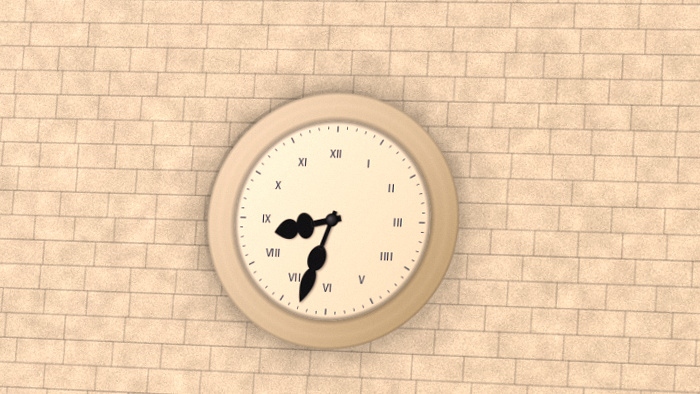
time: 8:33
